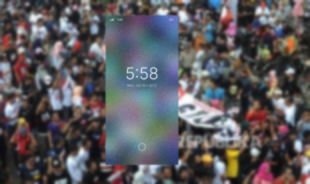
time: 5:58
